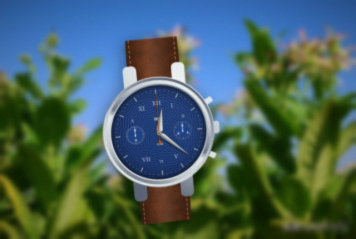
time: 12:22
